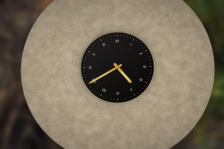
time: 4:40
